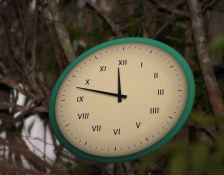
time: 11:48
